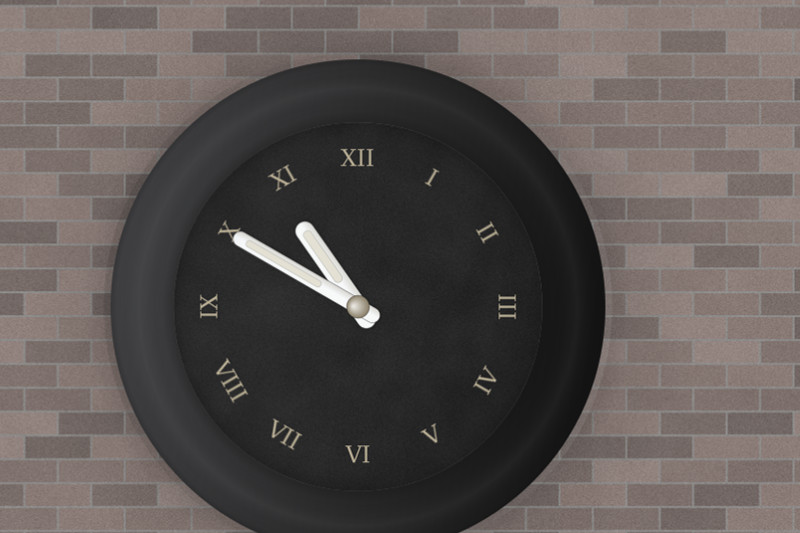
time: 10:50
